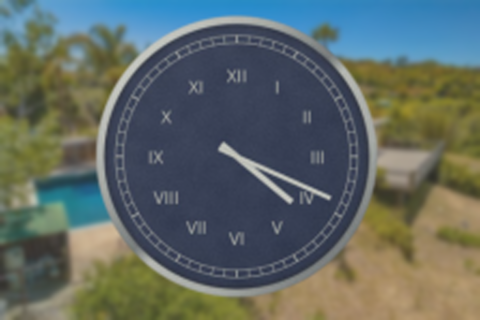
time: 4:19
